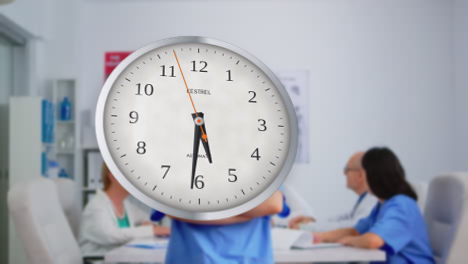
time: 5:30:57
